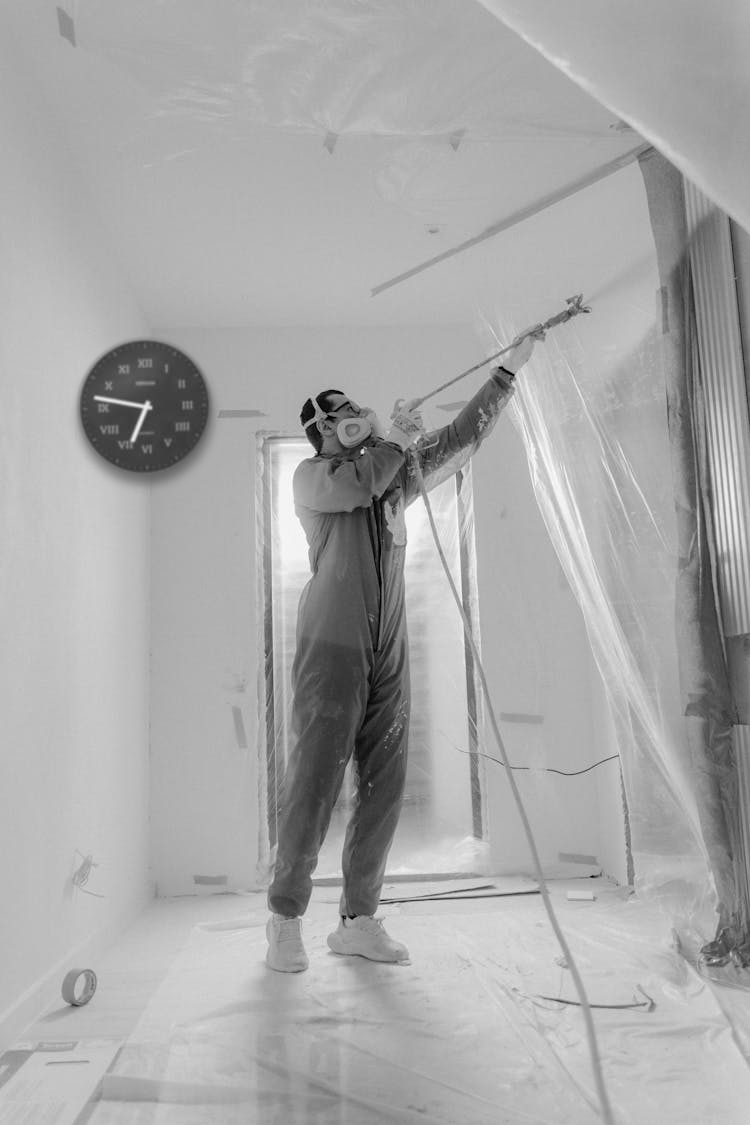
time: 6:47
